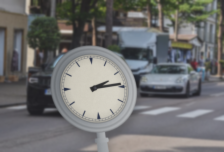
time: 2:14
